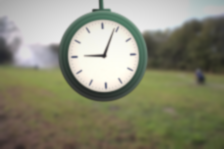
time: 9:04
